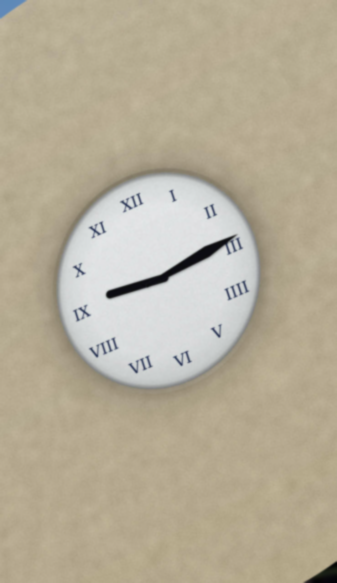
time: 9:14
